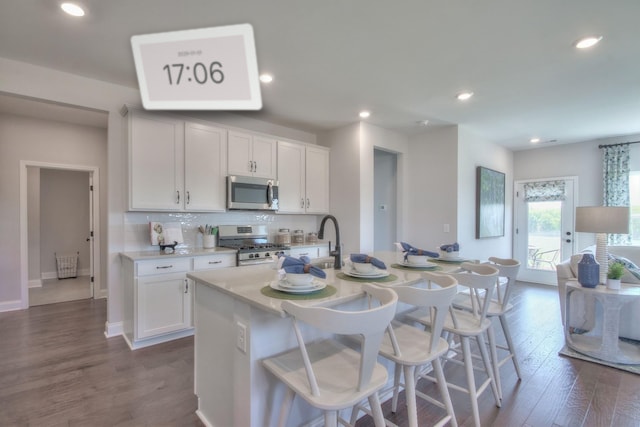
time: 17:06
